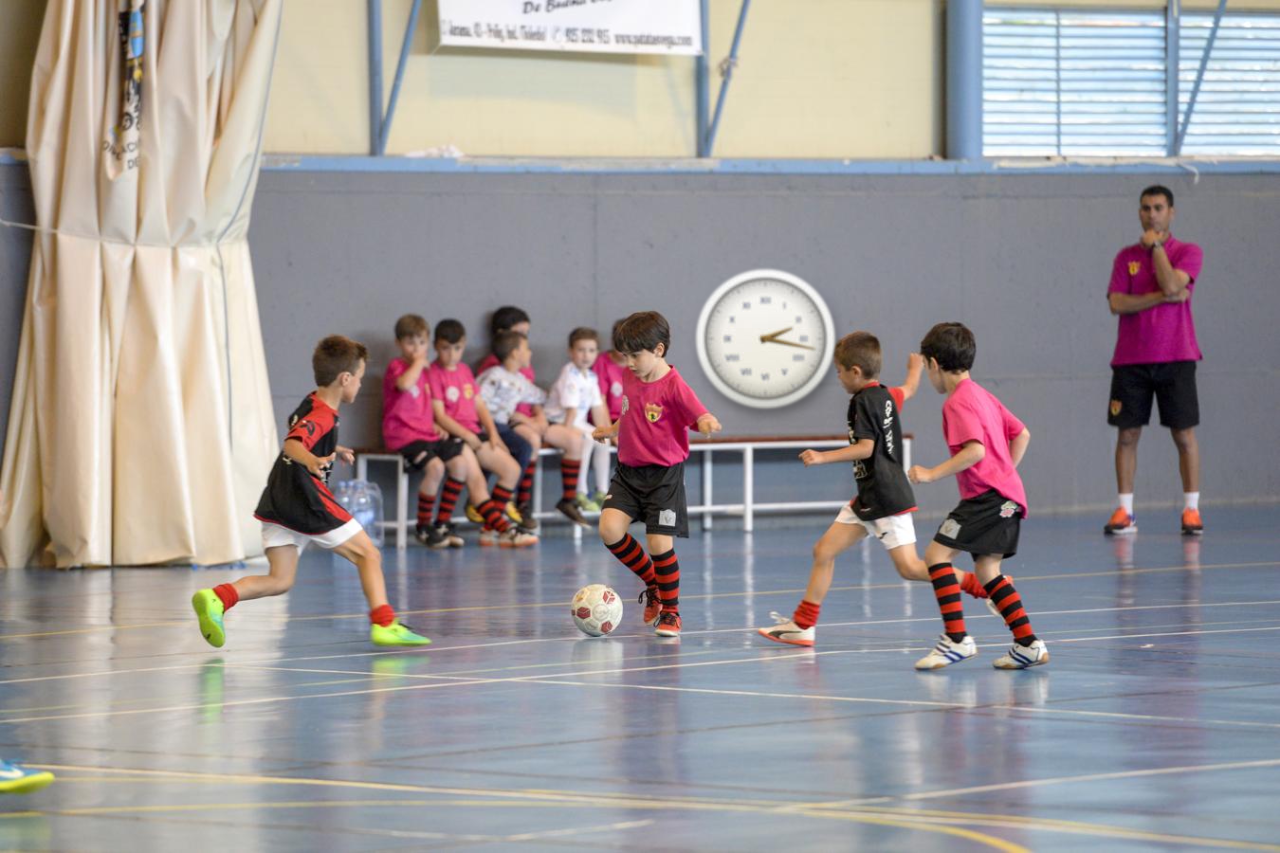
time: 2:17
